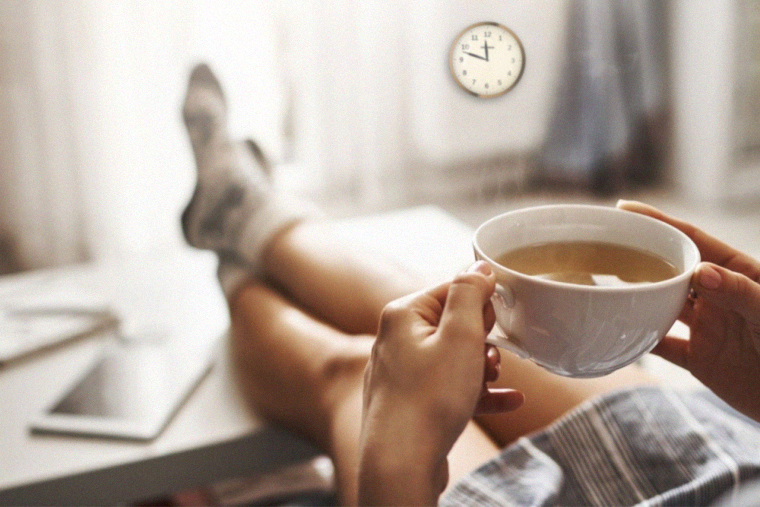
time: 11:48
